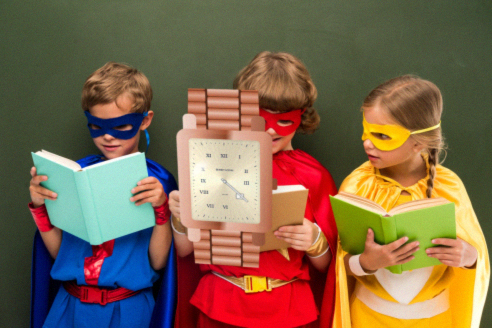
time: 4:22
